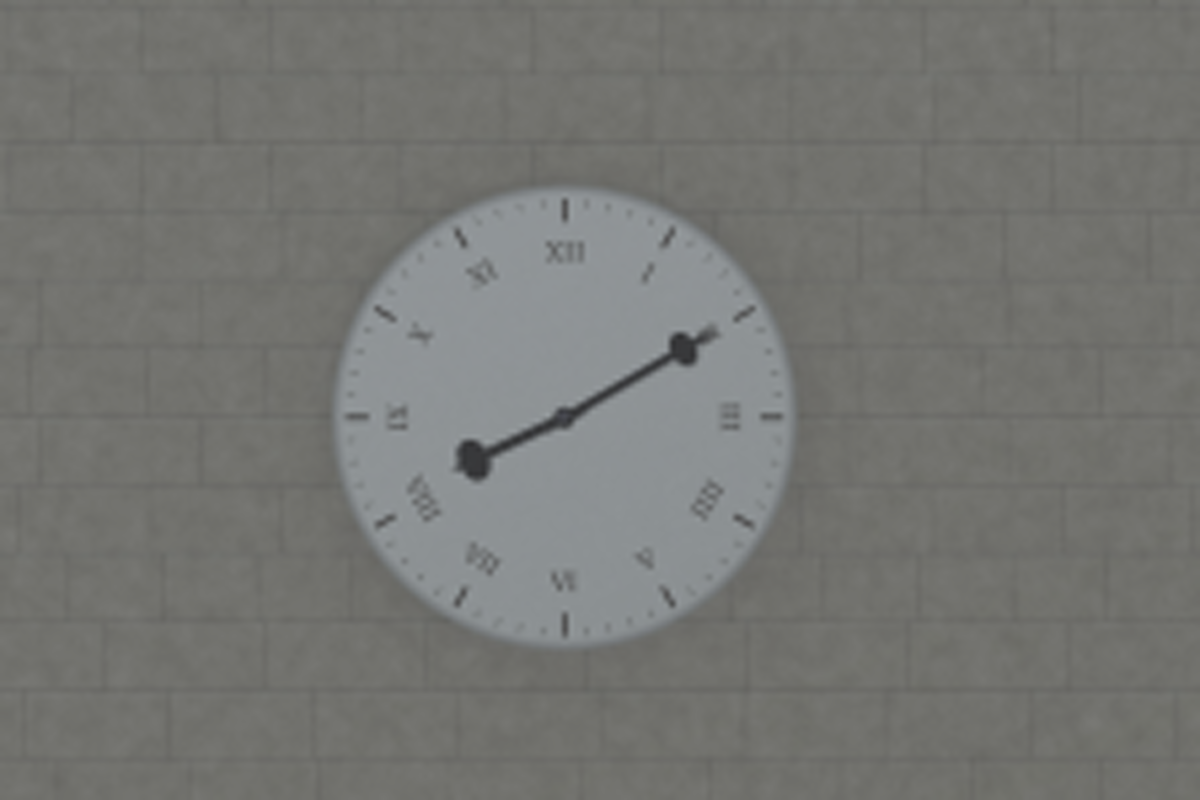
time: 8:10
